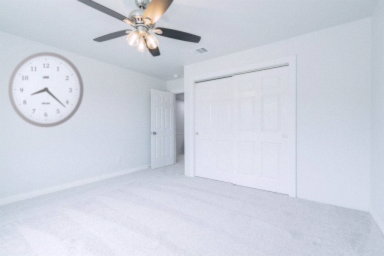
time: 8:22
